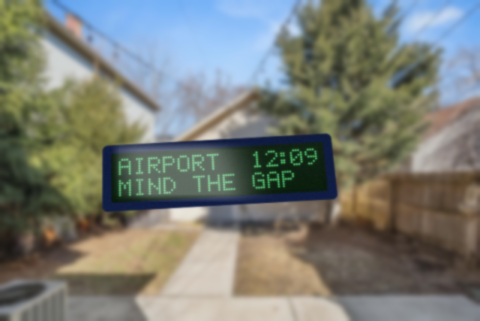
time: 12:09
